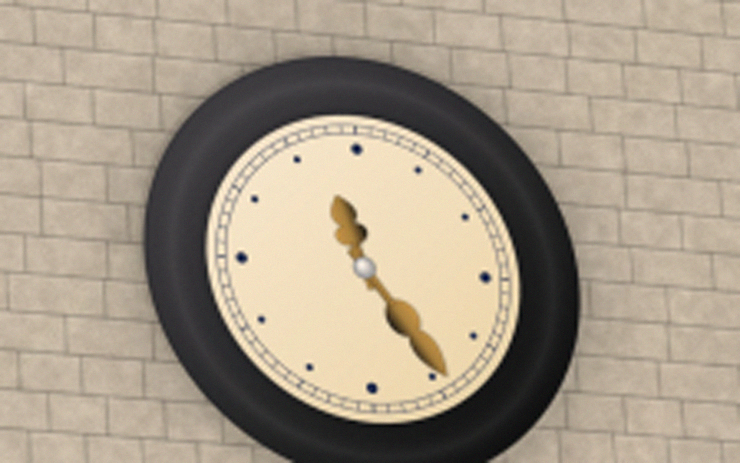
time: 11:24
